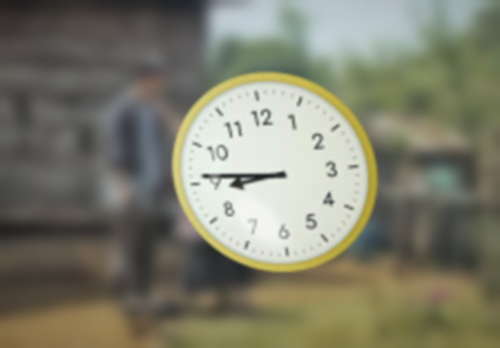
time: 8:46
